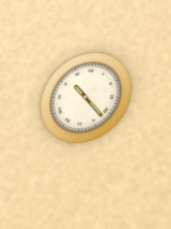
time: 10:22
